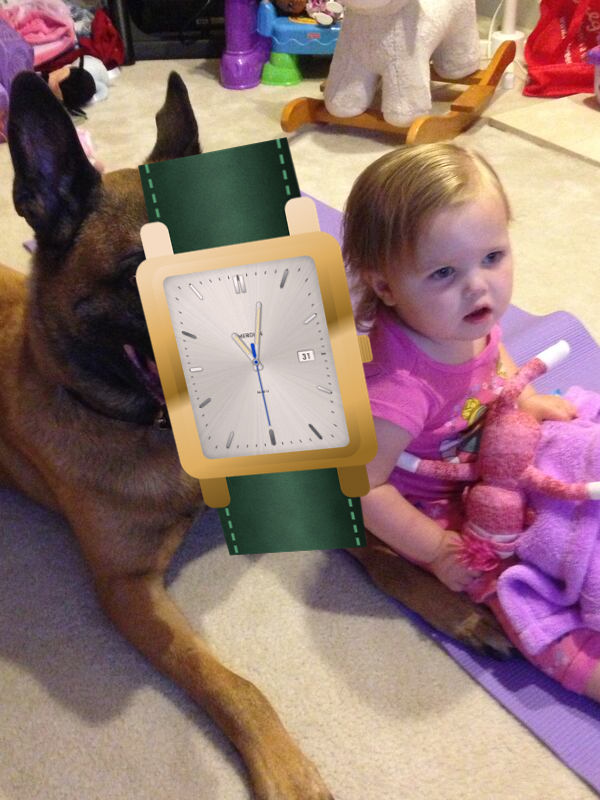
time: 11:02:30
